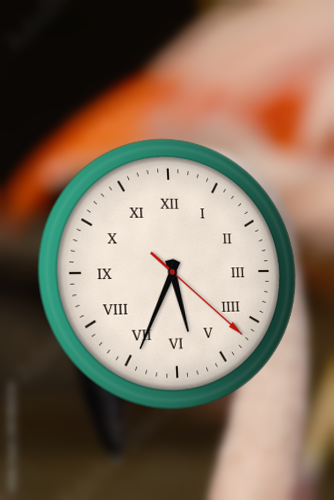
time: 5:34:22
